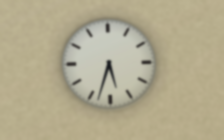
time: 5:33
